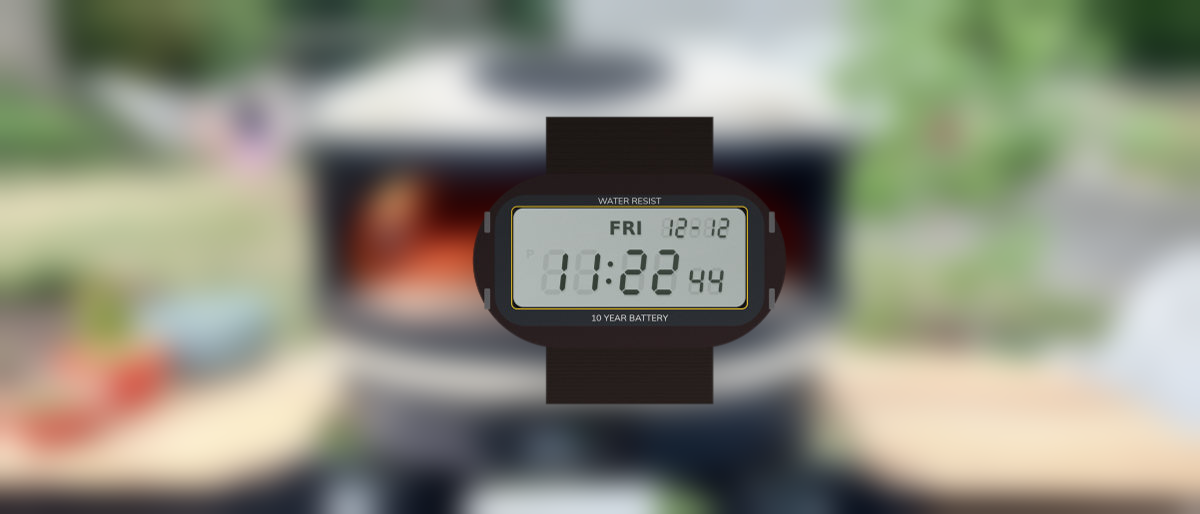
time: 11:22:44
